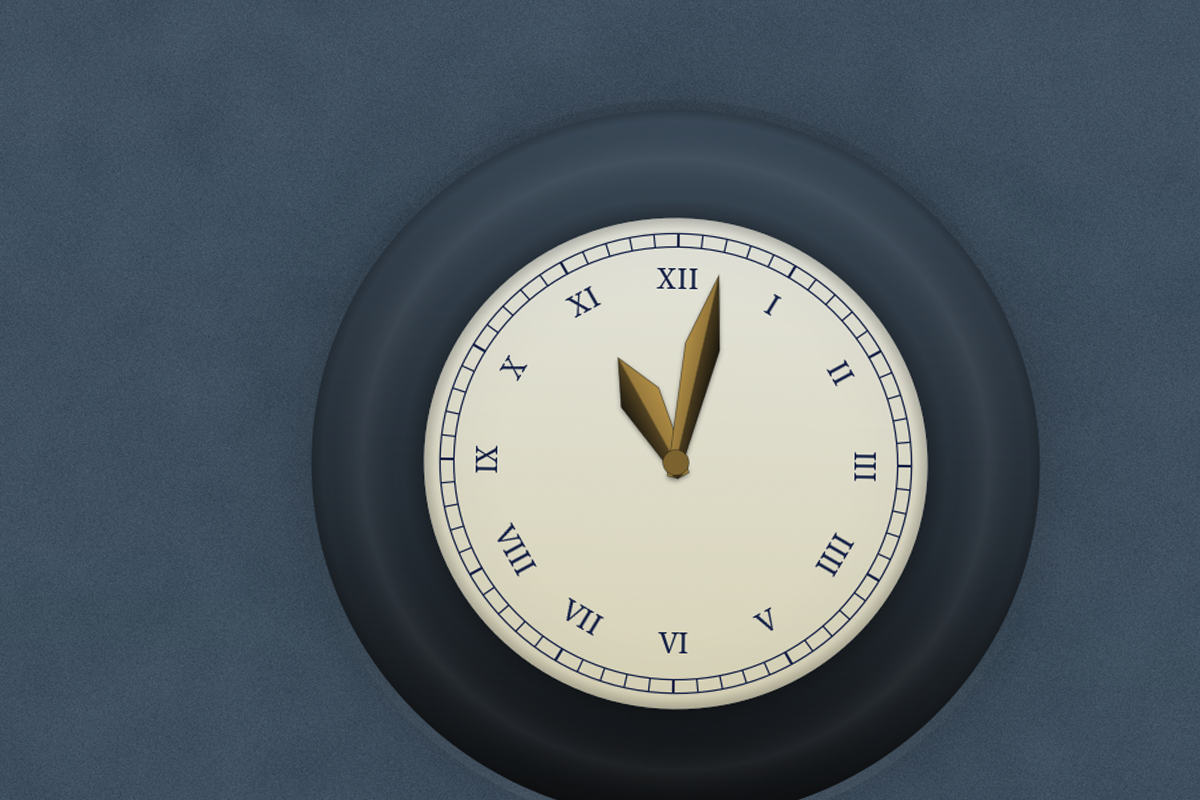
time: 11:02
